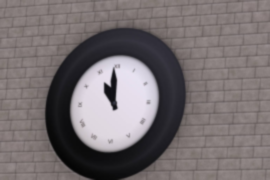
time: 10:59
